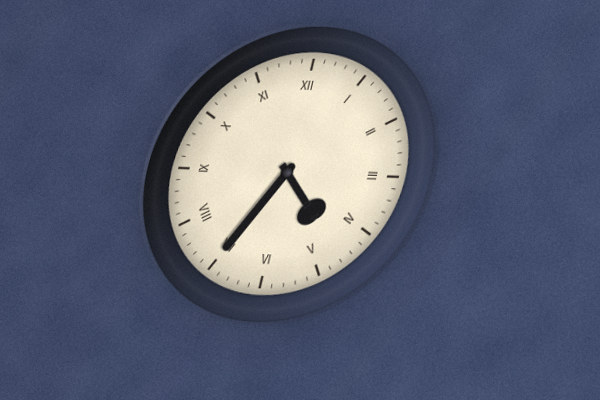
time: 4:35
